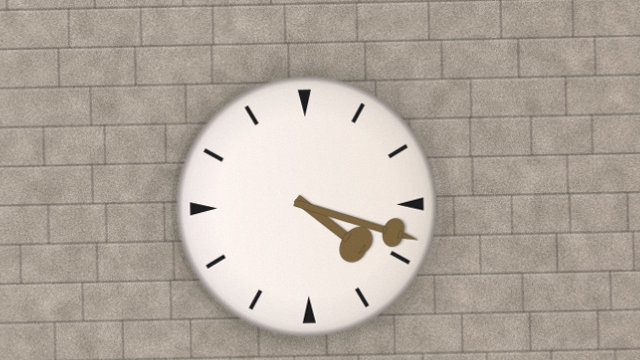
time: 4:18
